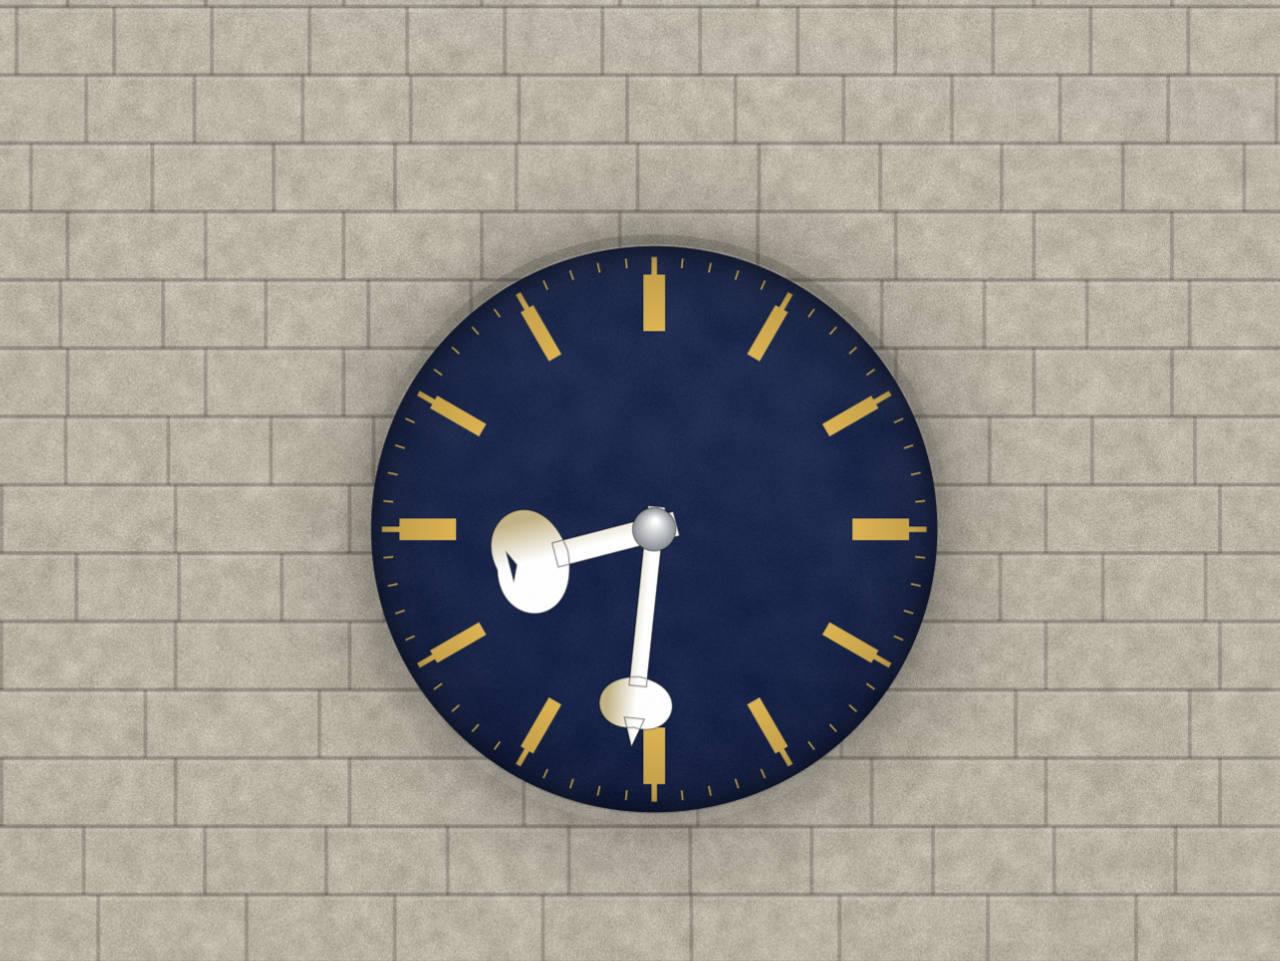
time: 8:31
